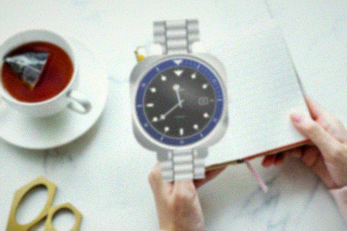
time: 11:39
